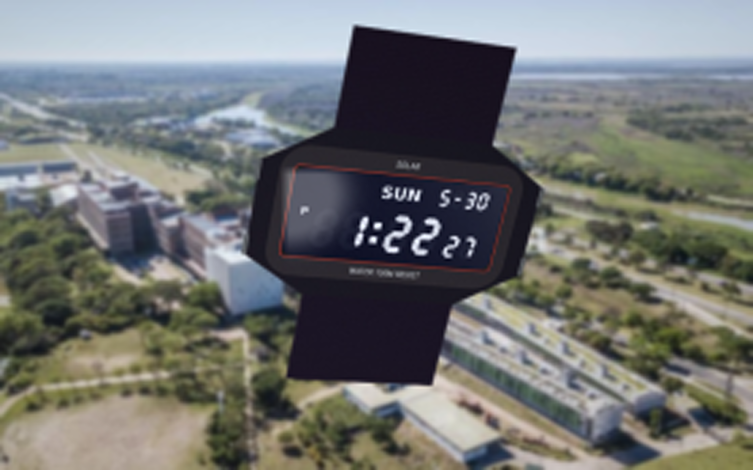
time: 1:22:27
